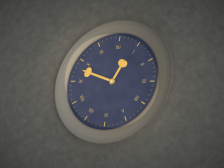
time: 12:48
